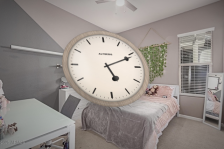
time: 5:11
